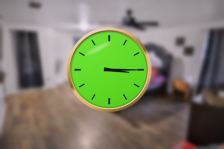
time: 3:15
